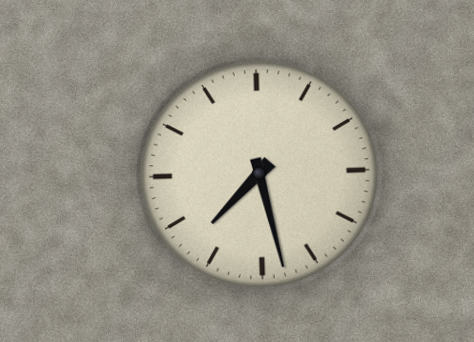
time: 7:28
